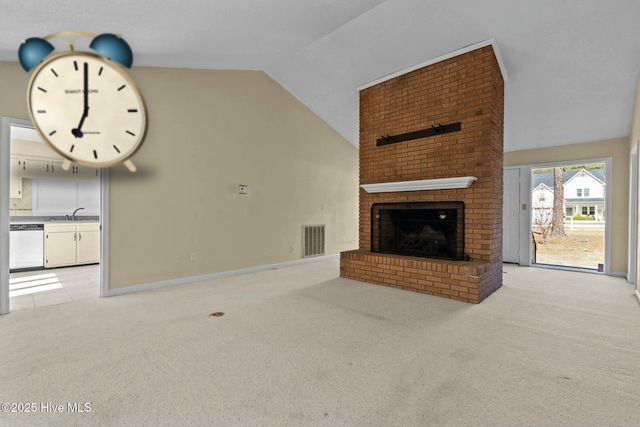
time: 7:02
